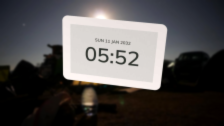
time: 5:52
